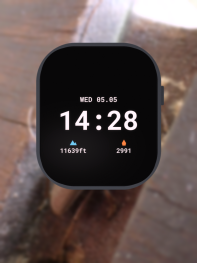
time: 14:28
